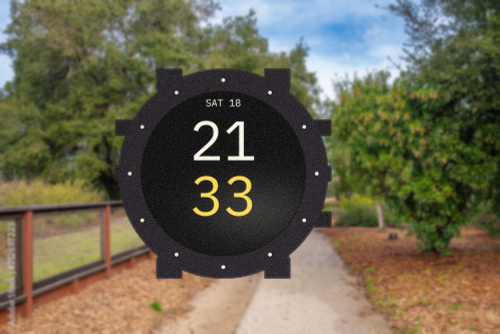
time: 21:33
